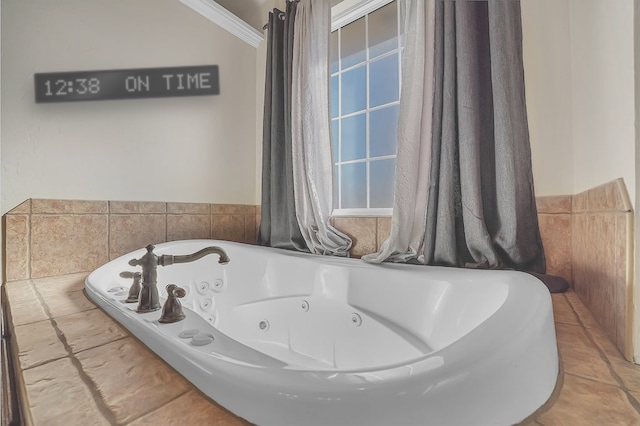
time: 12:38
